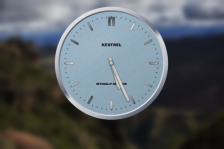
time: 5:26
